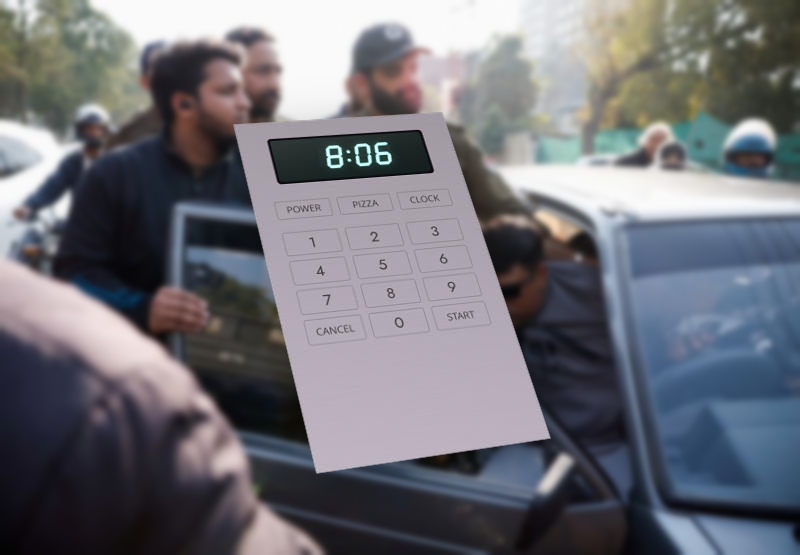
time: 8:06
